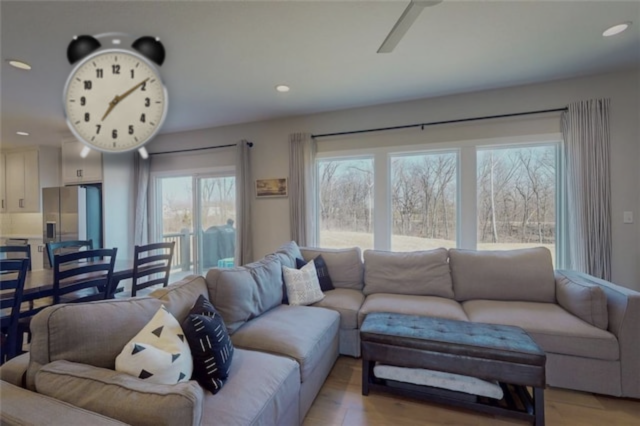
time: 7:09
